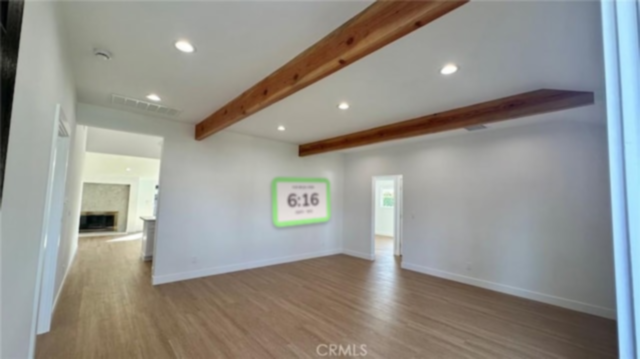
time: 6:16
